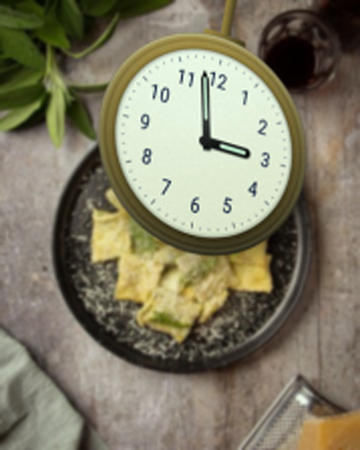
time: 2:58
